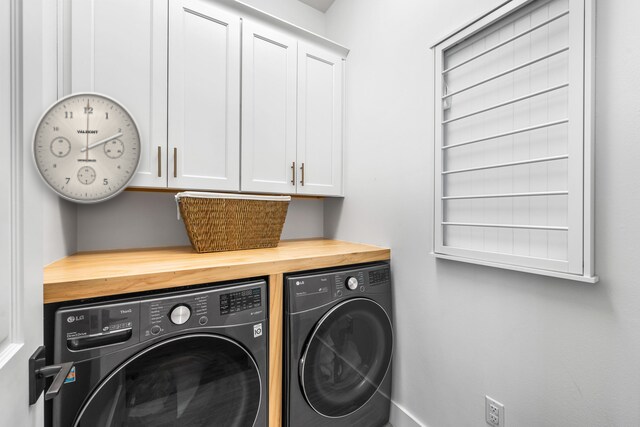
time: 2:11
